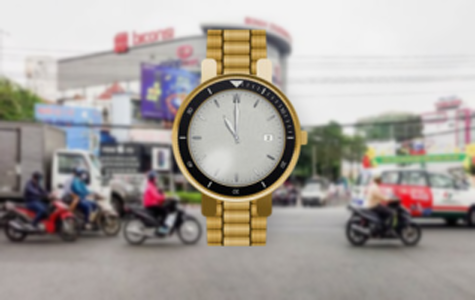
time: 11:00
